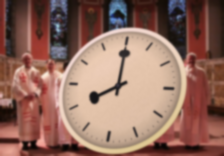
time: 8:00
